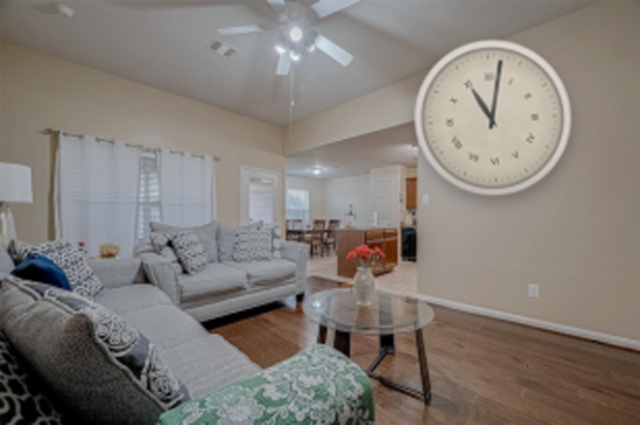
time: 11:02
